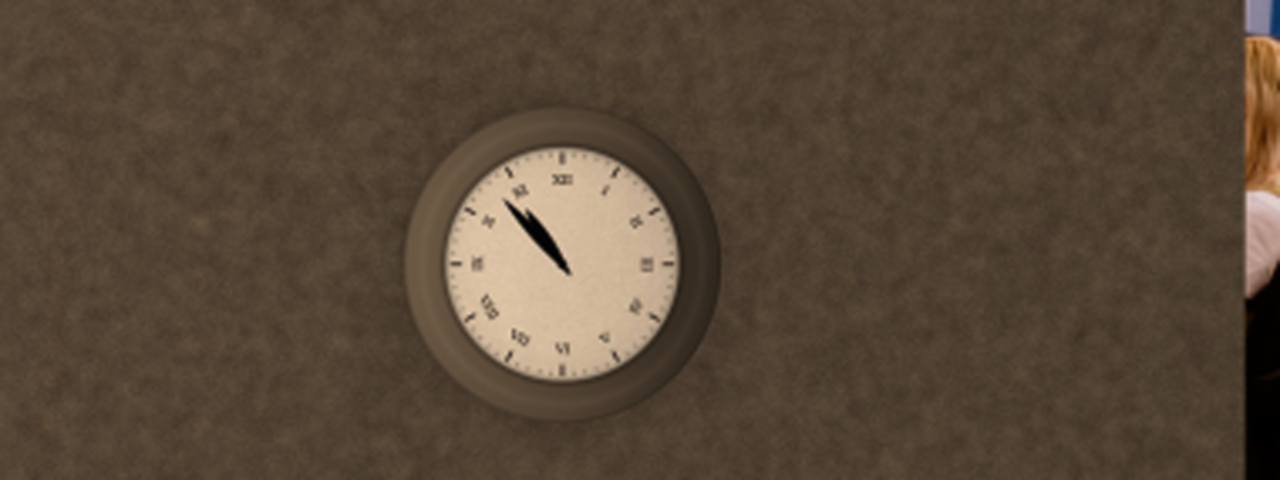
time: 10:53
